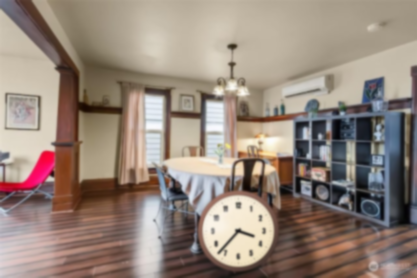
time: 3:37
